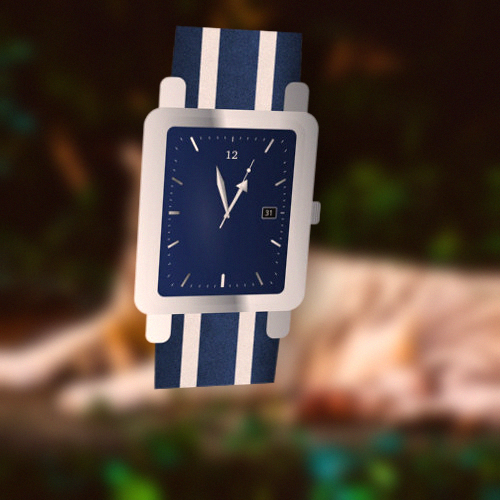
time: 12:57:04
